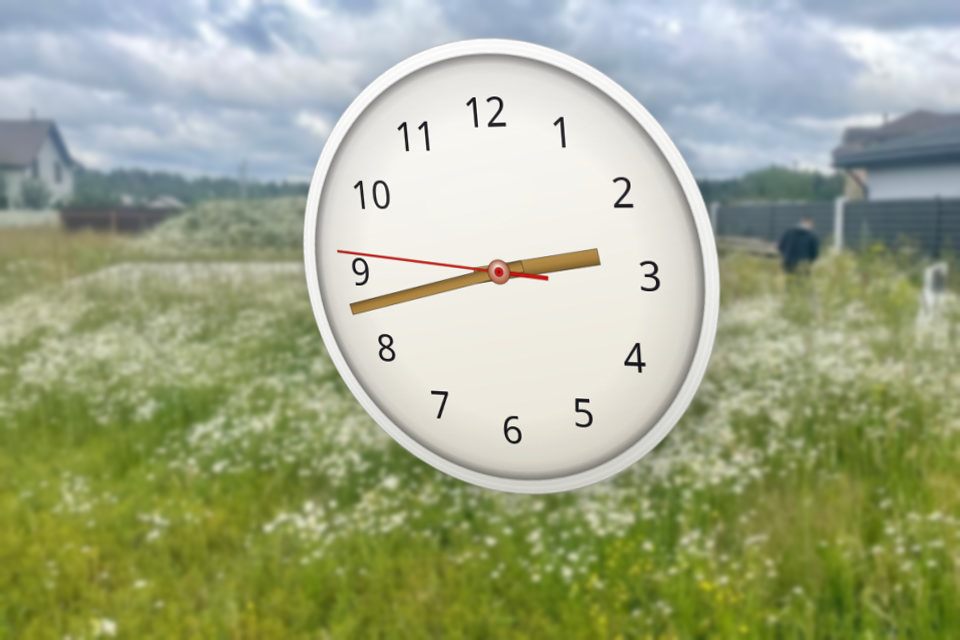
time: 2:42:46
